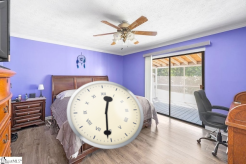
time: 12:31
